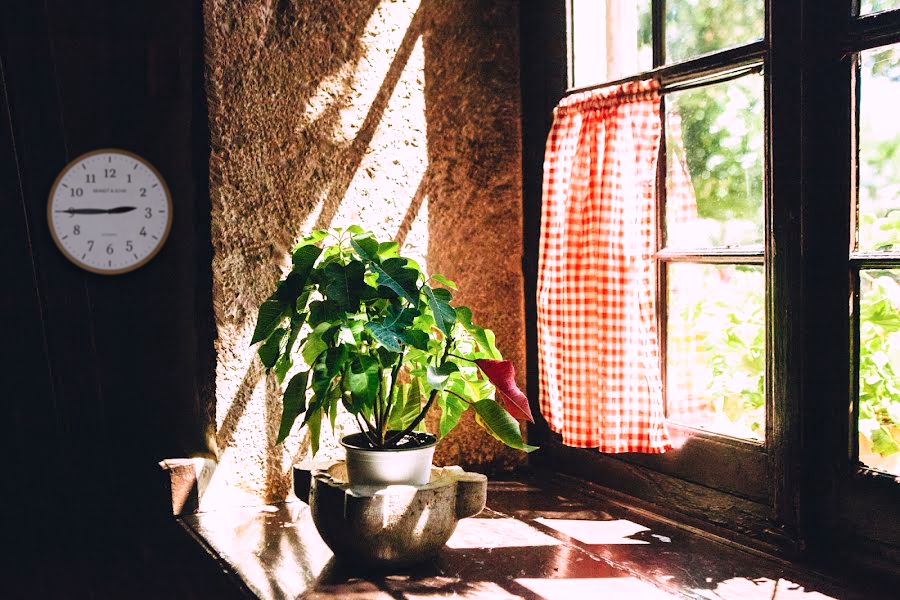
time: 2:45
